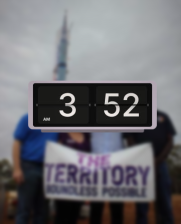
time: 3:52
